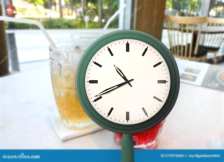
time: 10:41
